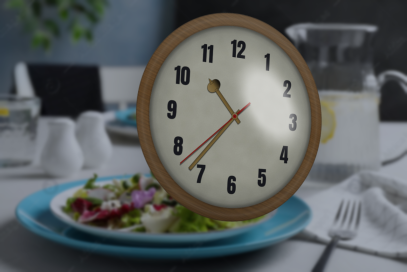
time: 10:36:38
